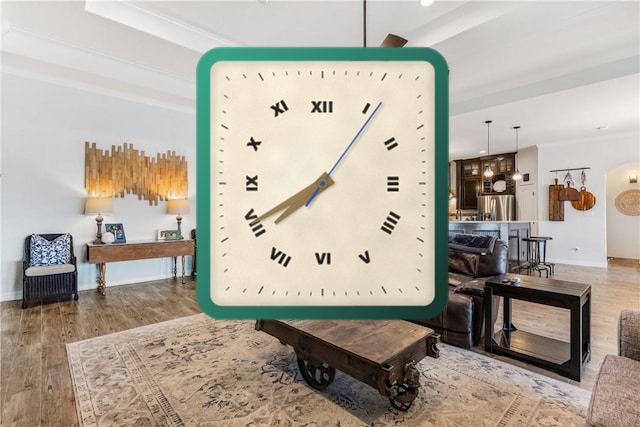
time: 7:40:06
